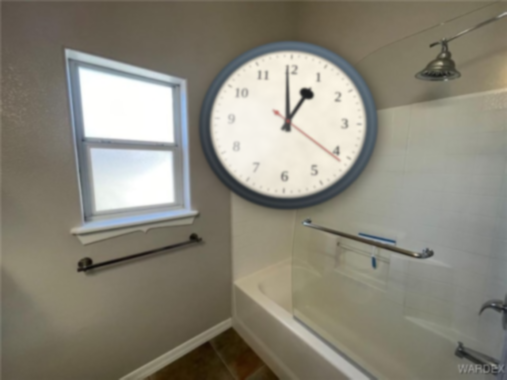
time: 12:59:21
